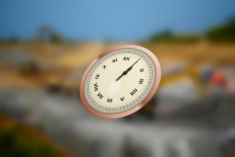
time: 1:05
